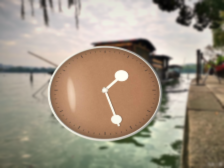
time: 1:27
